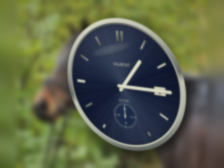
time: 1:15
